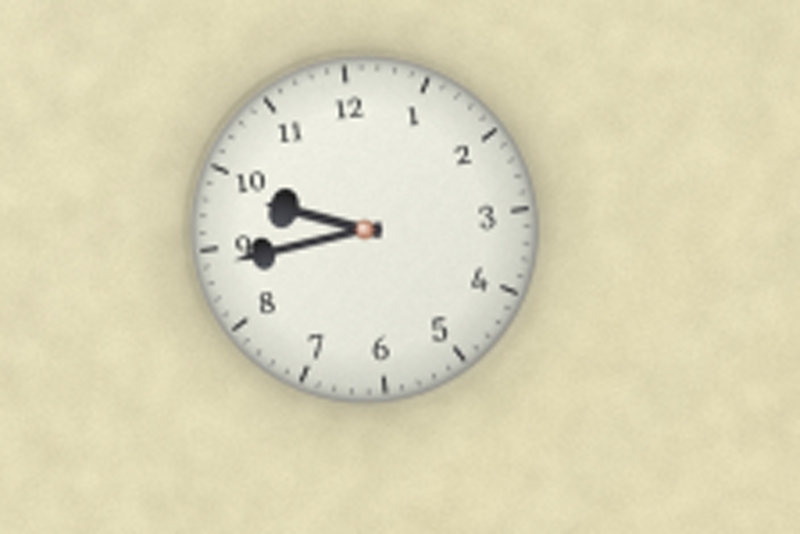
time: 9:44
